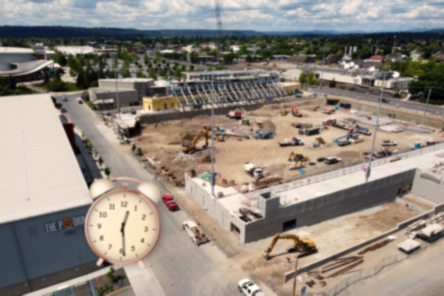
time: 12:29
